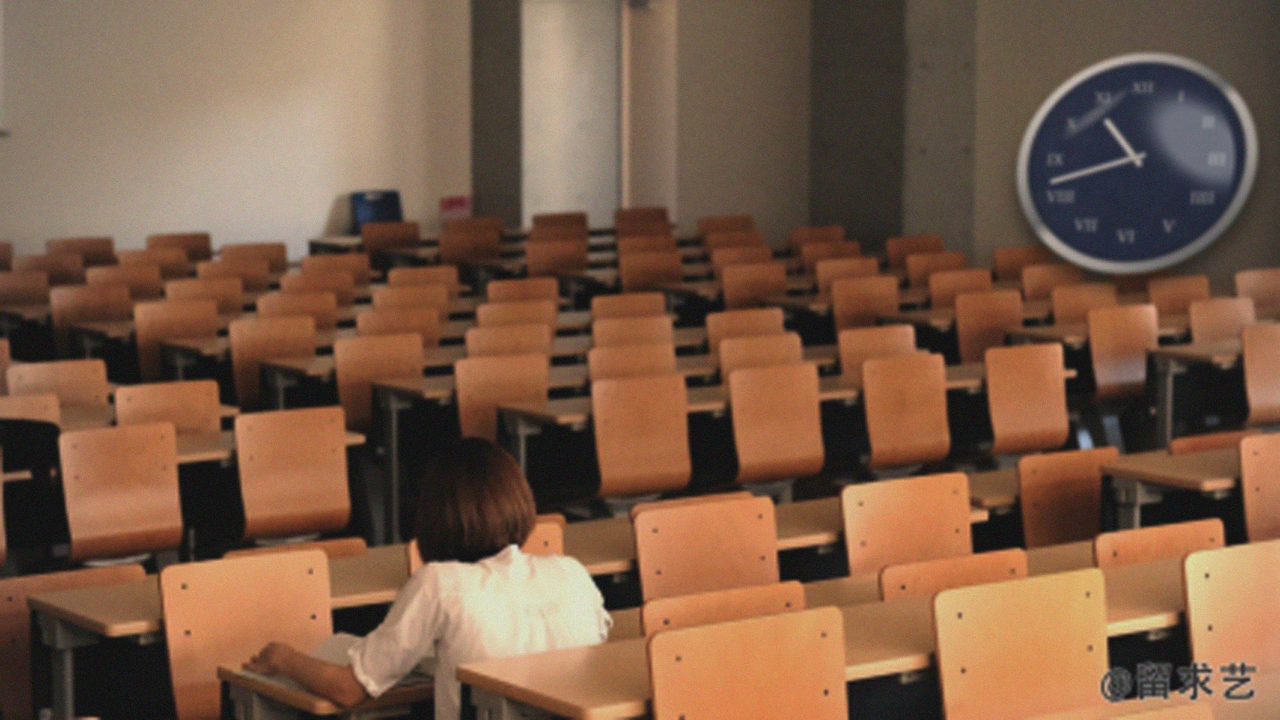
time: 10:42
